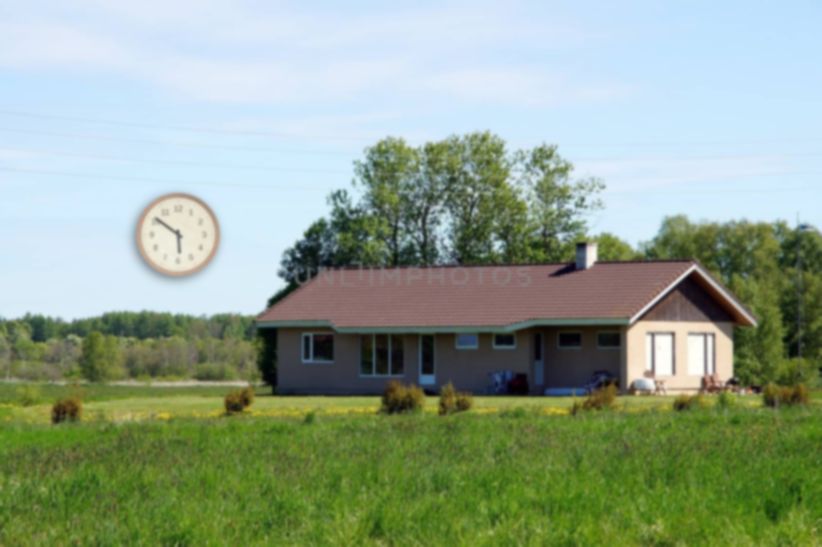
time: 5:51
